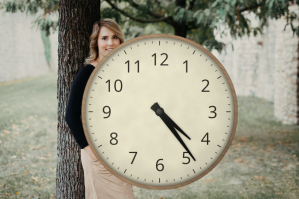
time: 4:24
